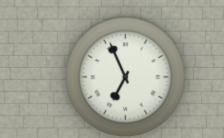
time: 6:56
